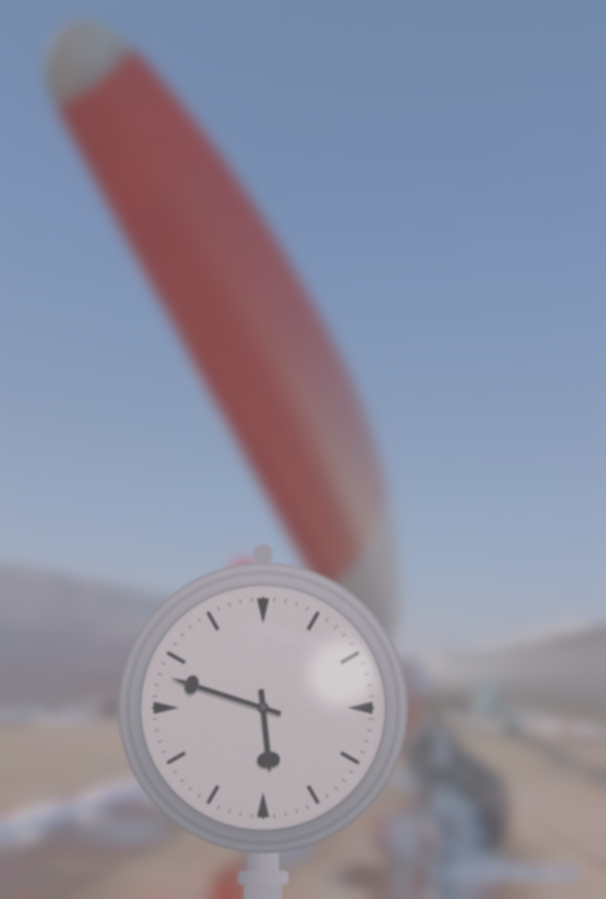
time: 5:48
